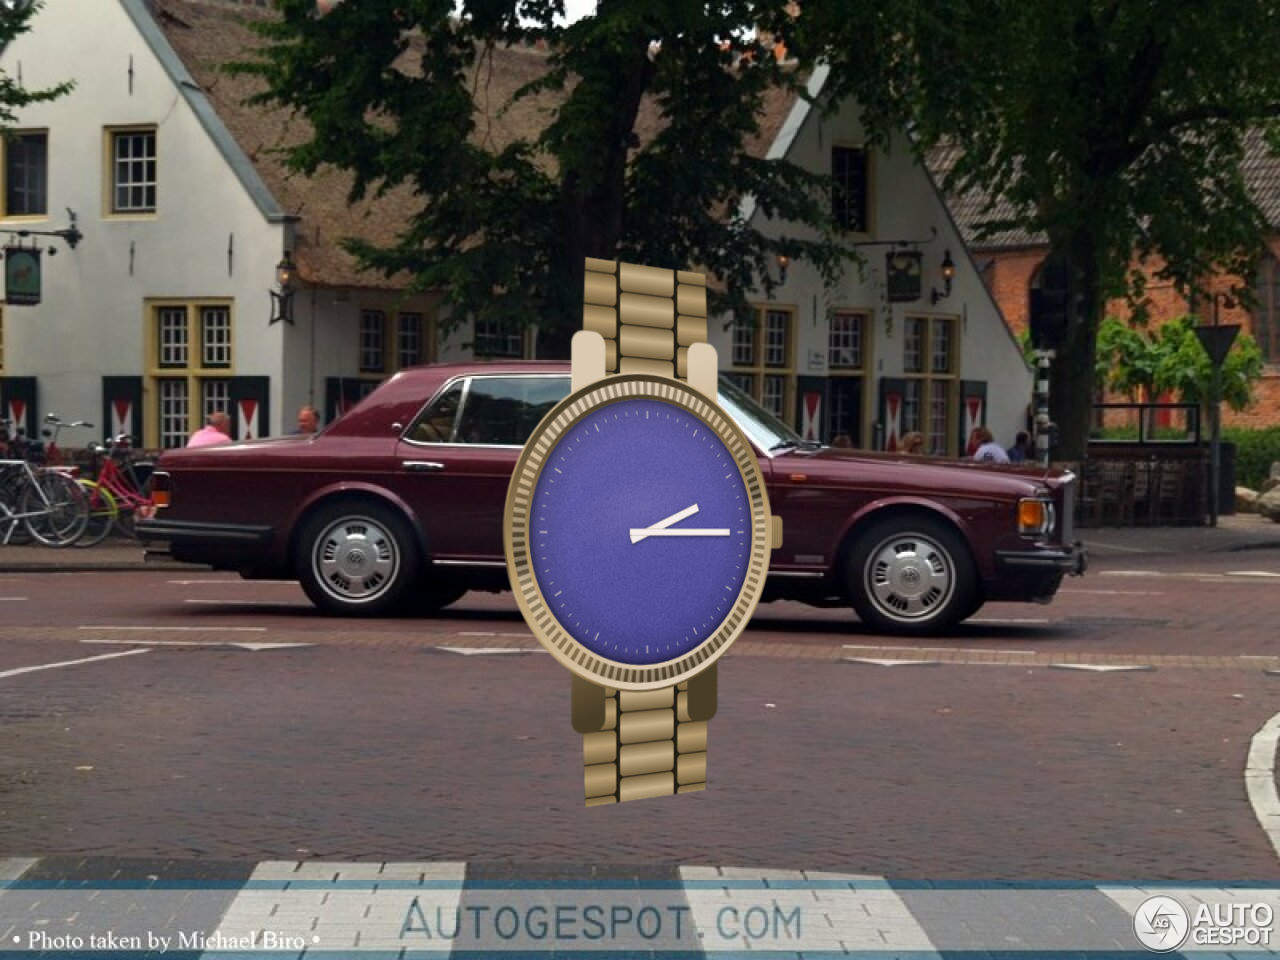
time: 2:15
